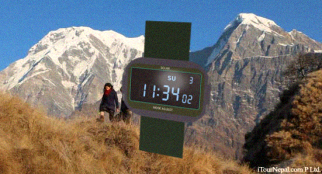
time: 11:34:02
